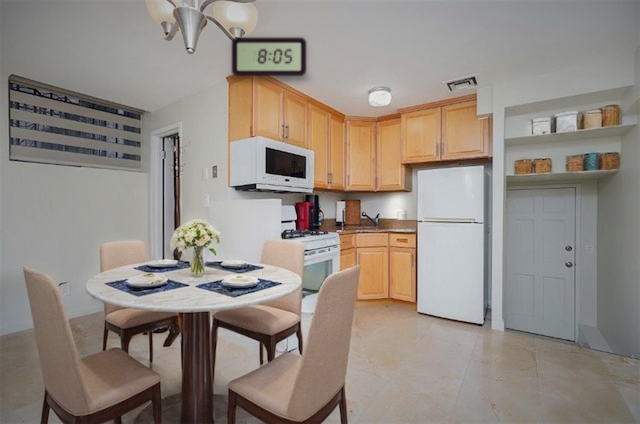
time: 8:05
